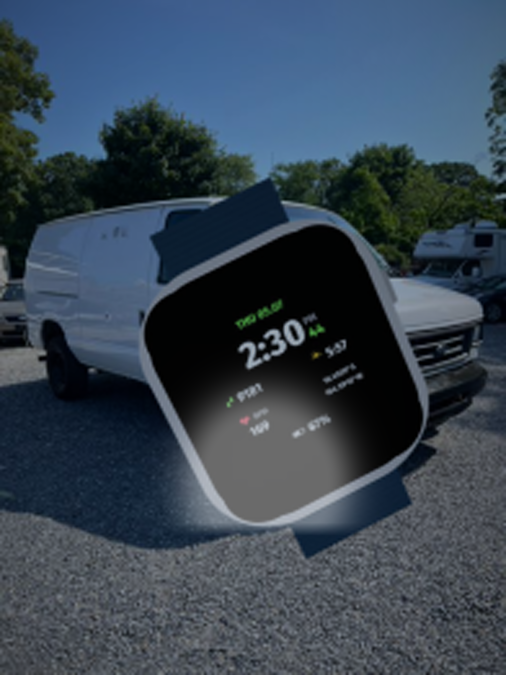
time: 2:30
